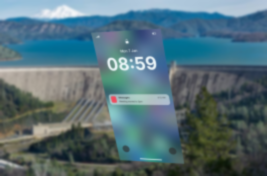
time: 8:59
